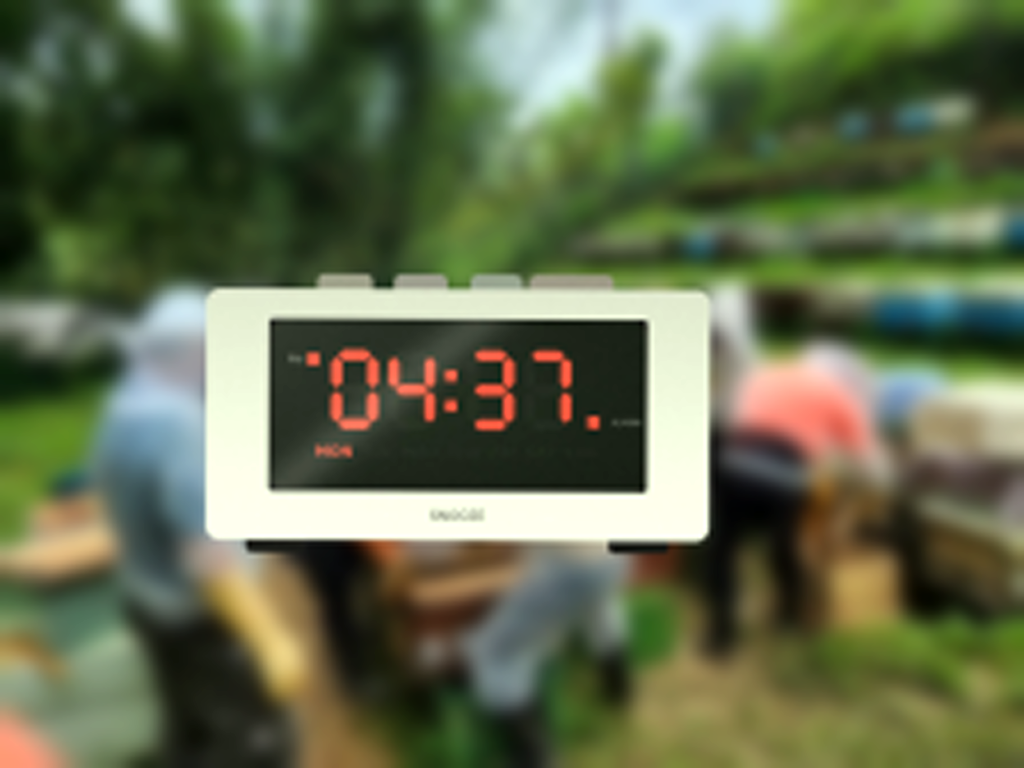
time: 4:37
